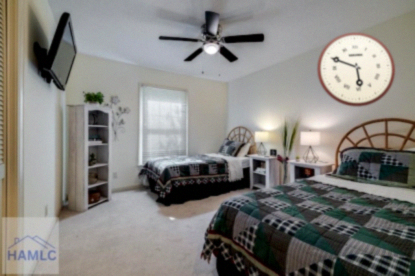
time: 5:49
